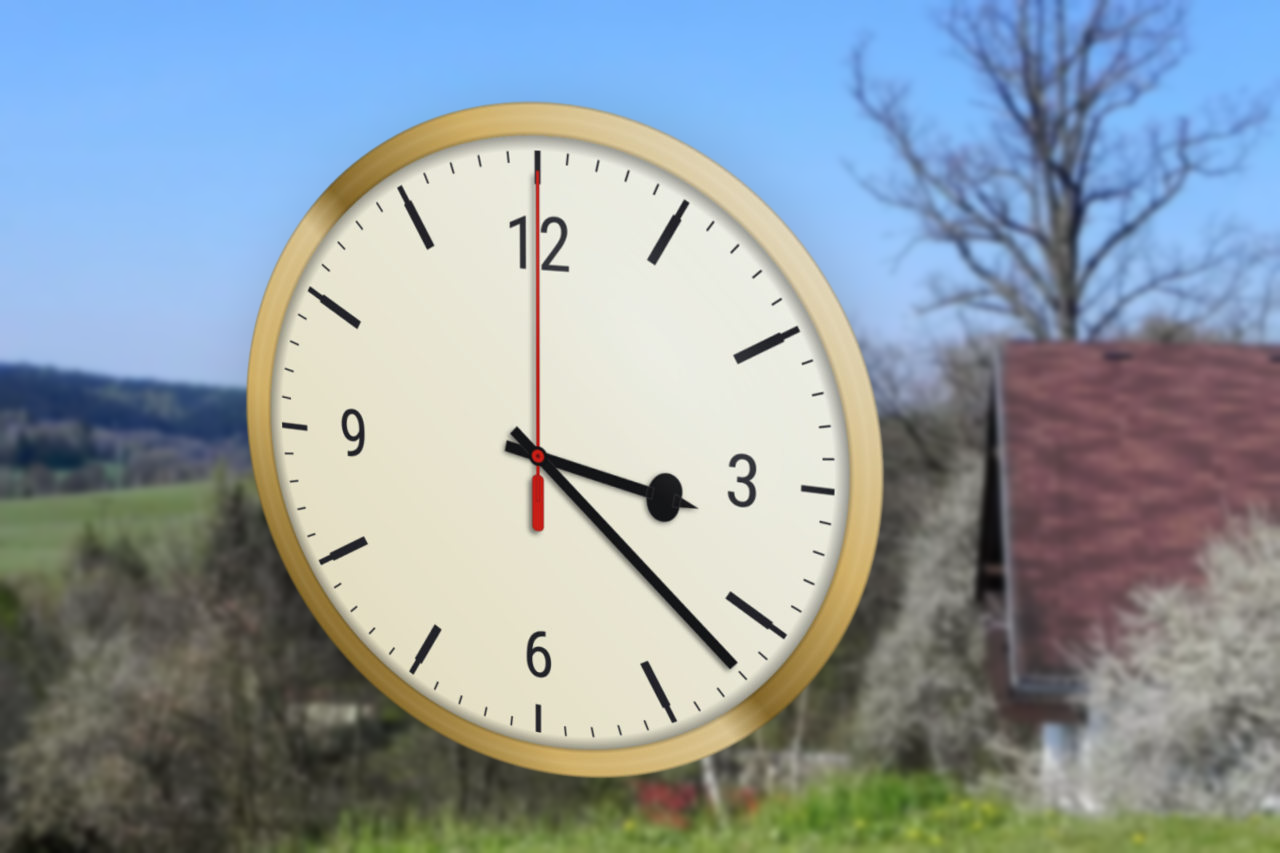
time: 3:22:00
